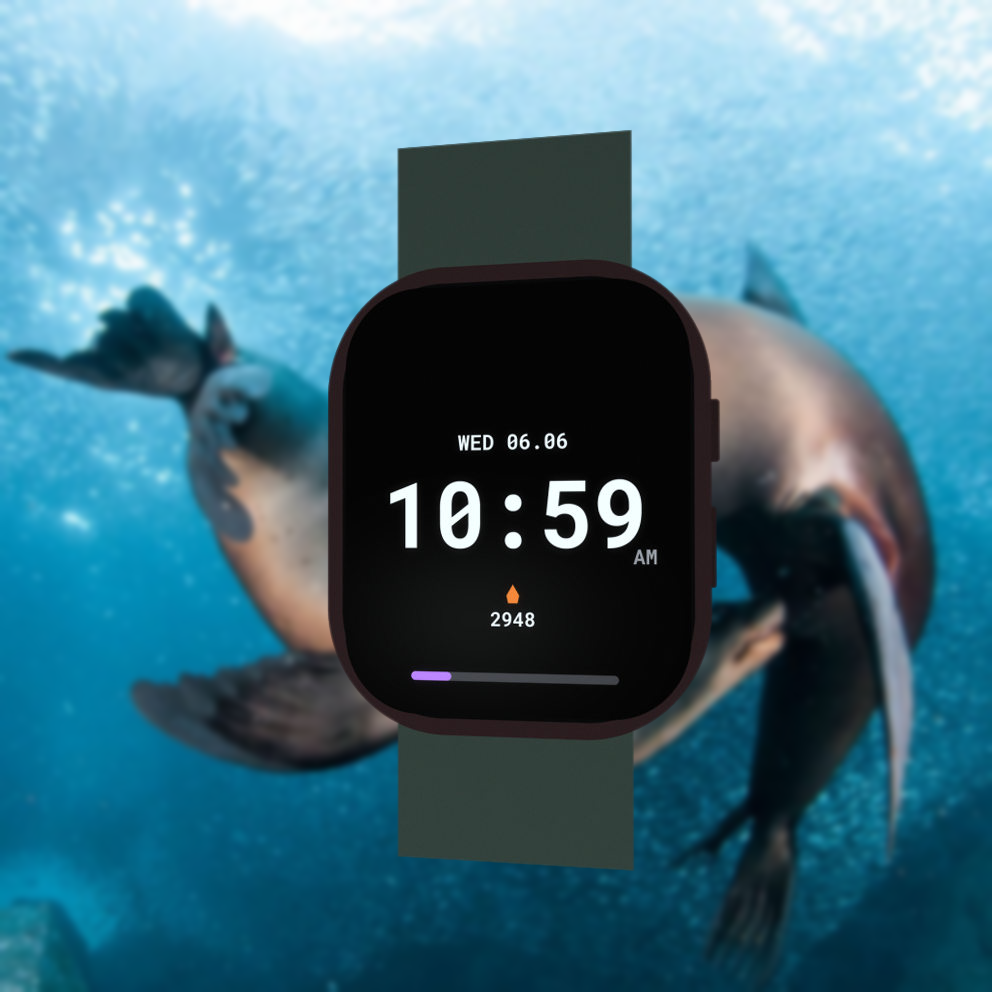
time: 10:59
